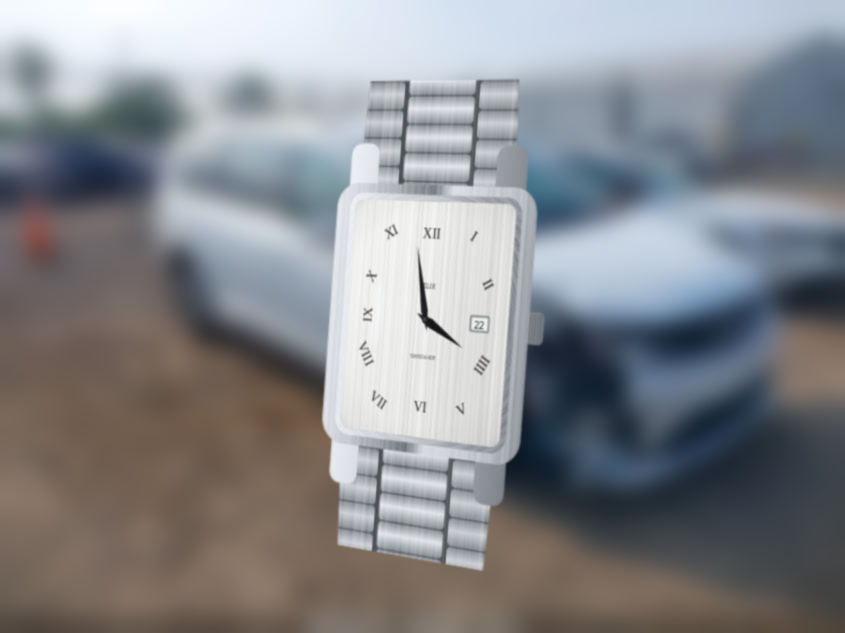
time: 3:58
